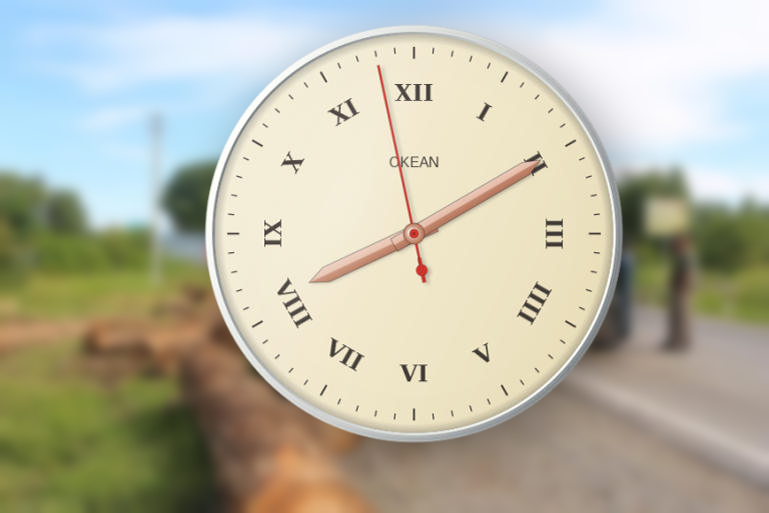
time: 8:09:58
